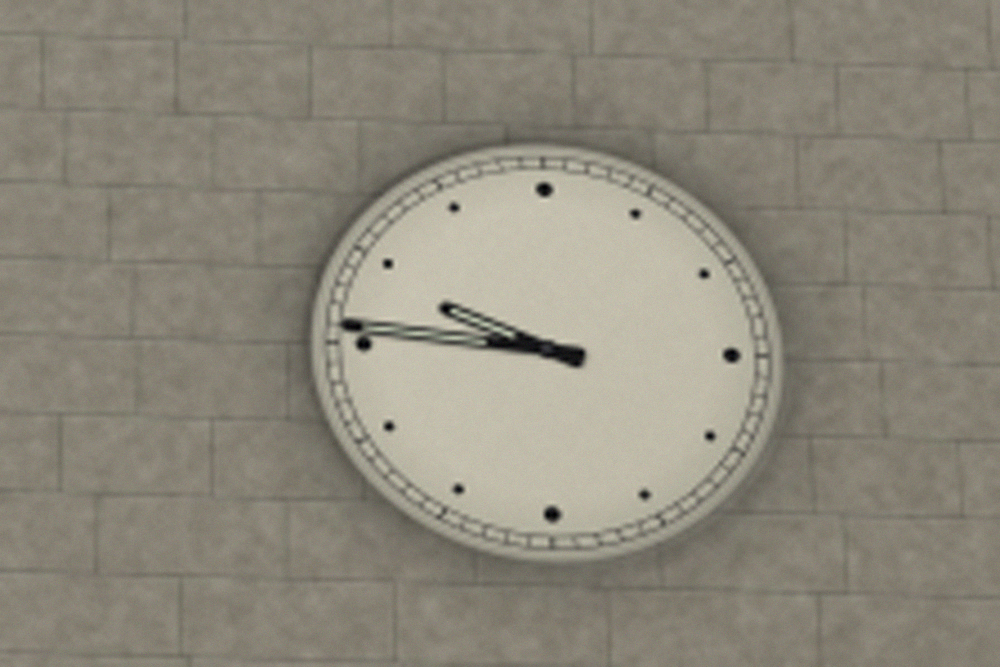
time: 9:46
